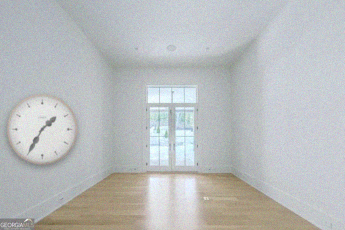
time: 1:35
